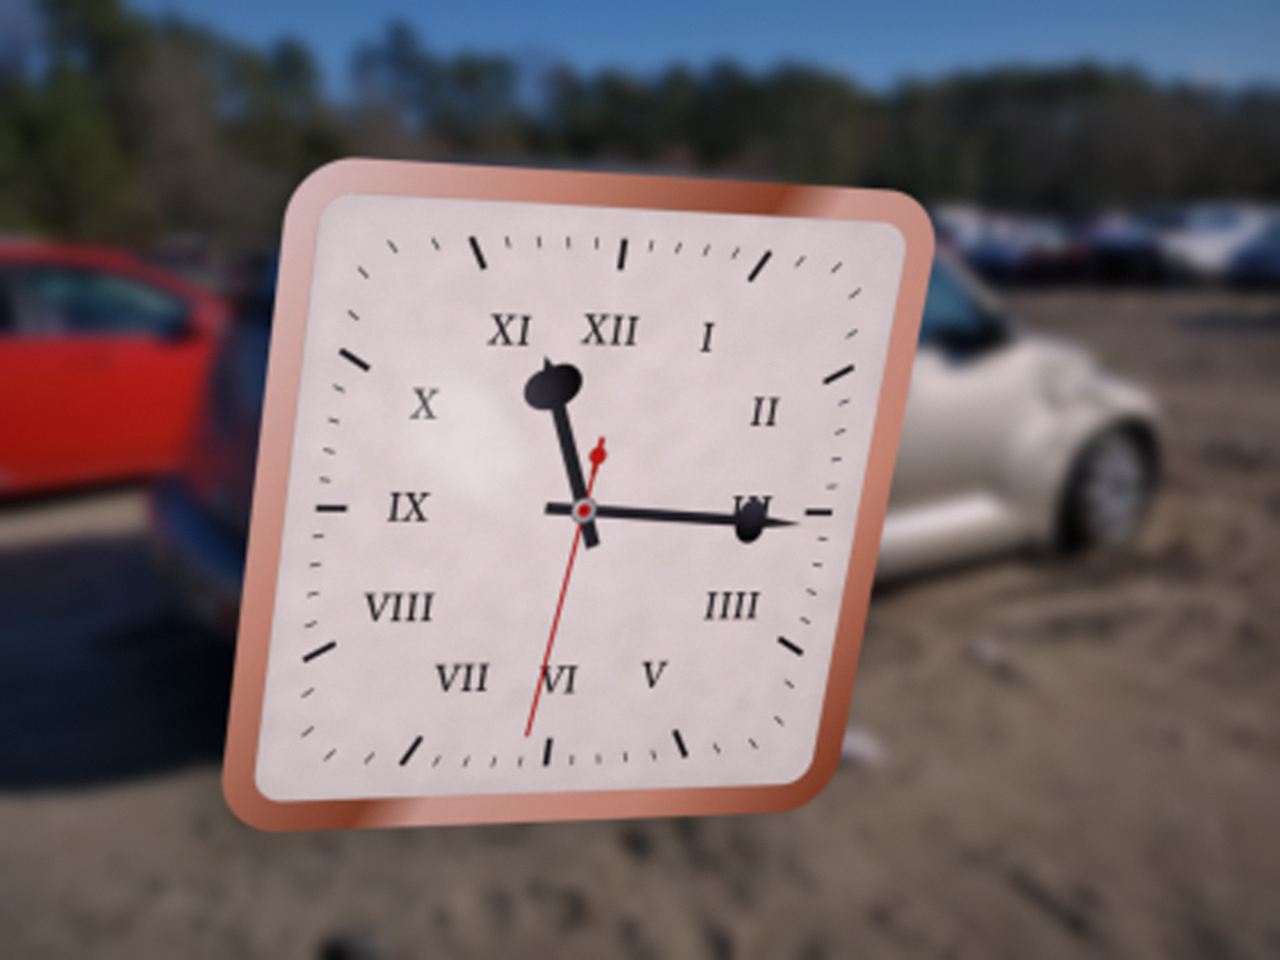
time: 11:15:31
